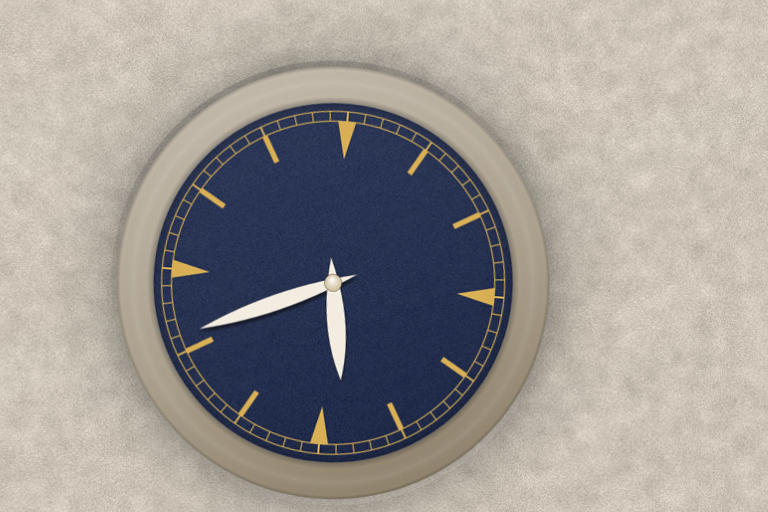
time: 5:41
